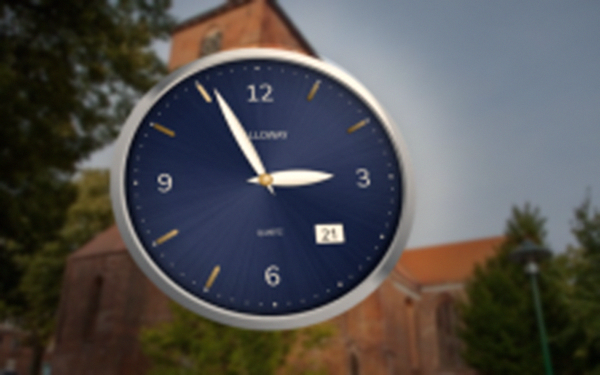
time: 2:56
